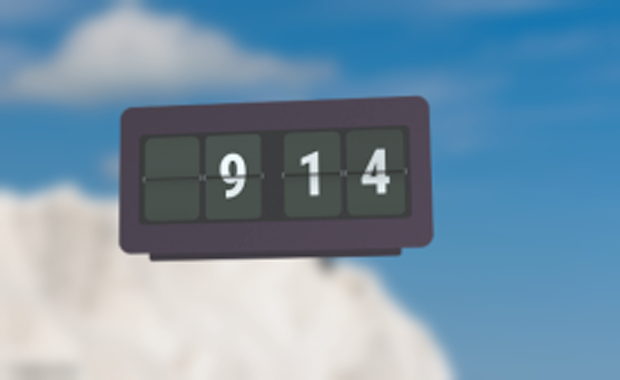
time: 9:14
